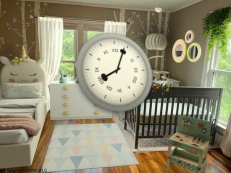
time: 8:04
